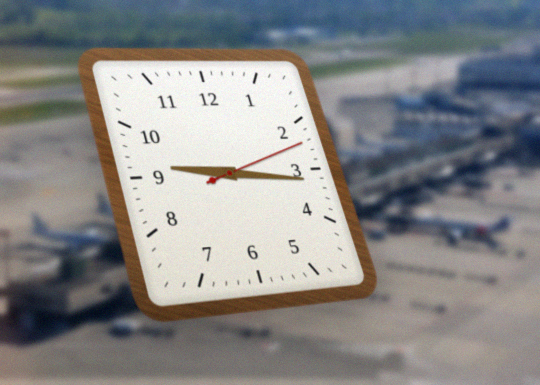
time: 9:16:12
